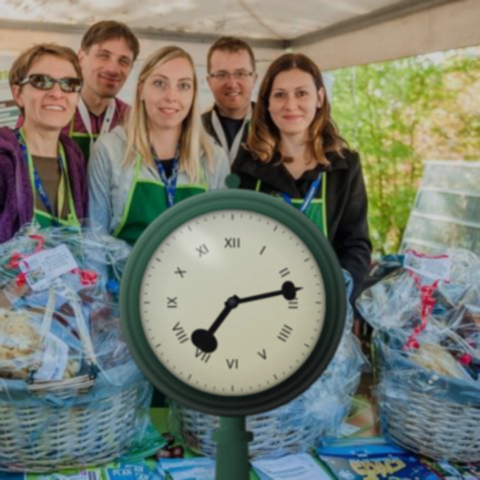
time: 7:13
